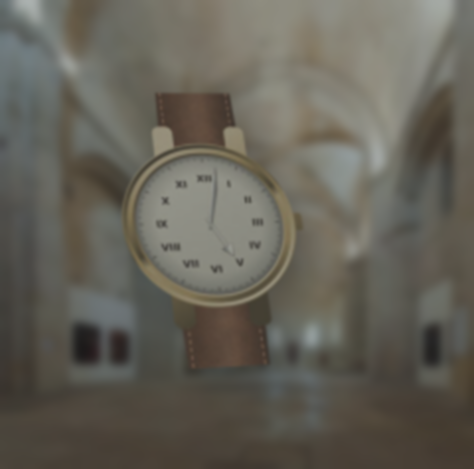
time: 5:02
